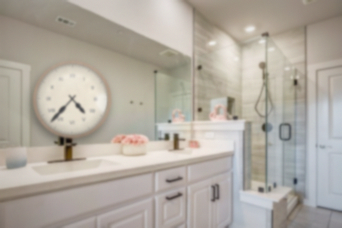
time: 4:37
